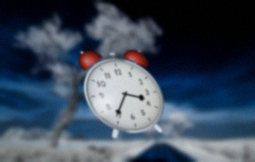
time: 3:36
